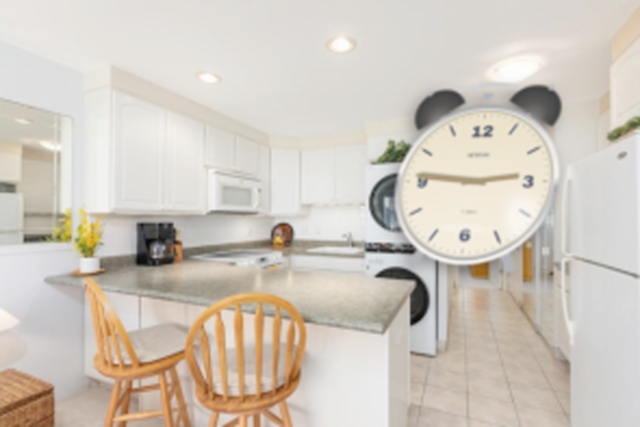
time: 2:46
